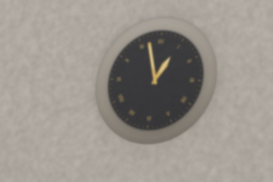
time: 12:57
